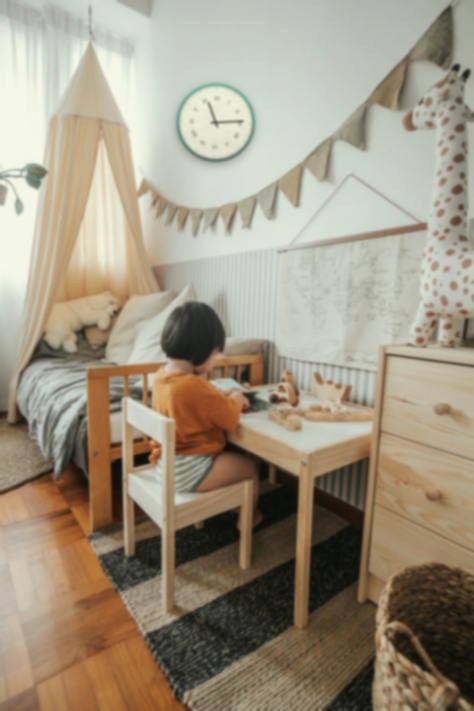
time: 11:14
